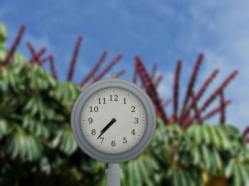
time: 7:37
